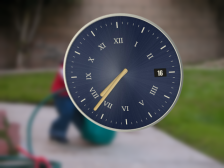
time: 7:37
